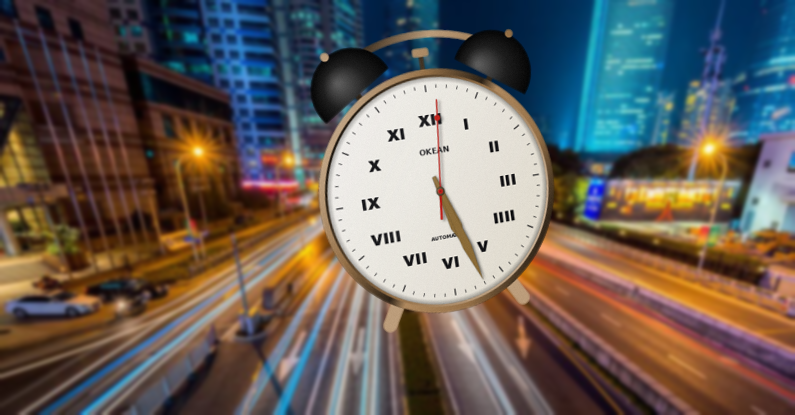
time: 5:27:01
